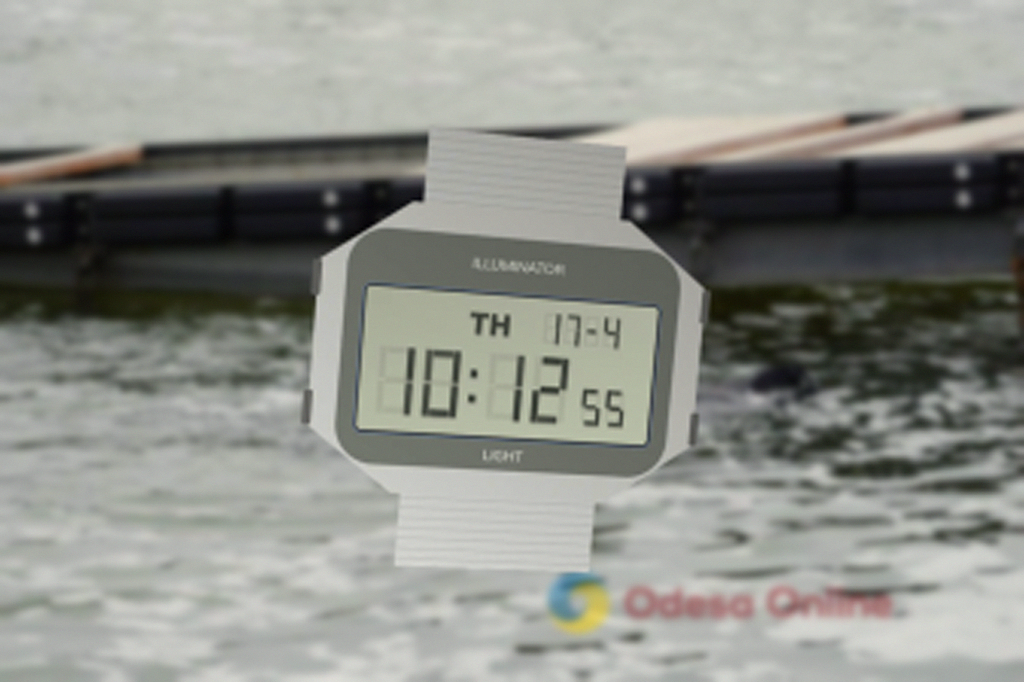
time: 10:12:55
